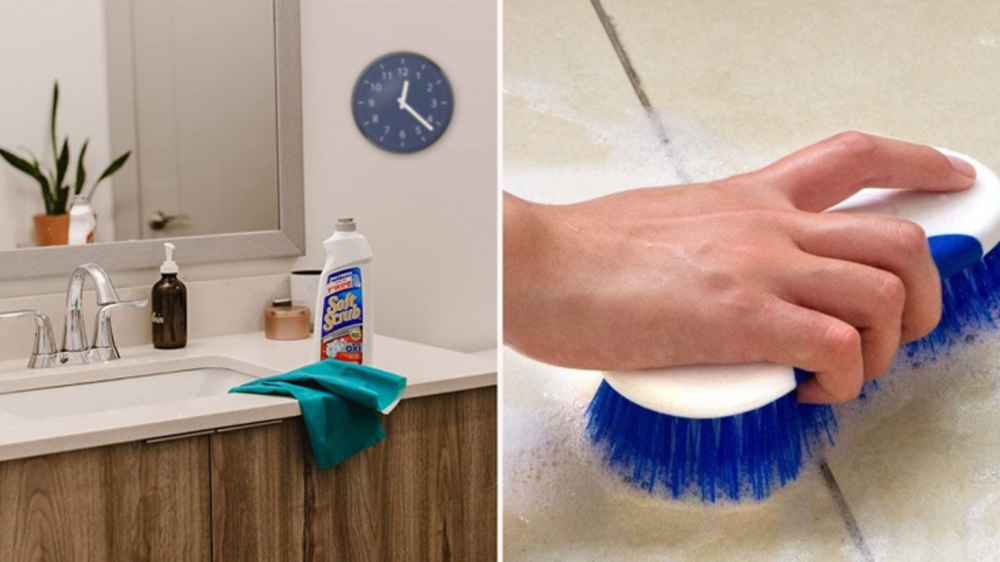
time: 12:22
